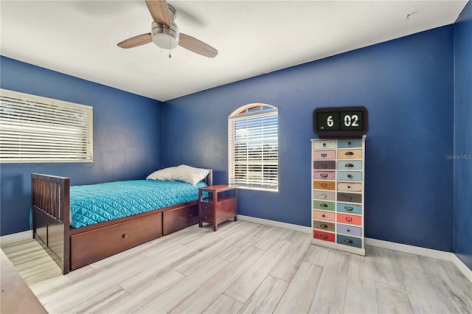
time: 6:02
